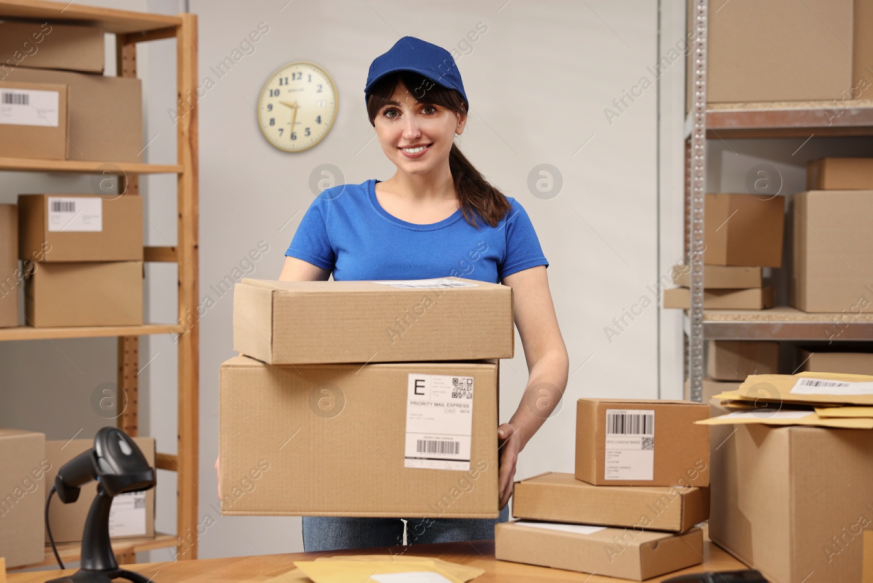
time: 9:31
